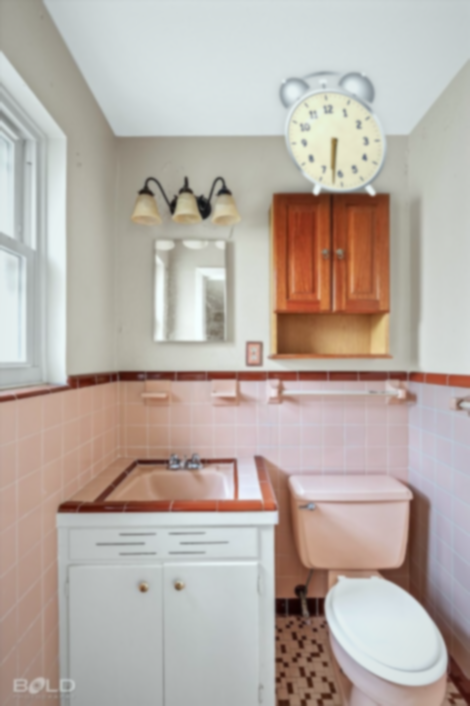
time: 6:32
